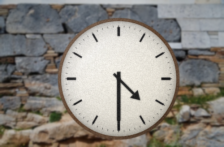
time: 4:30
